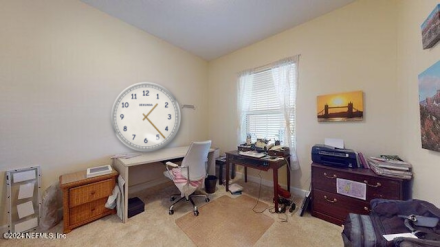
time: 1:23
